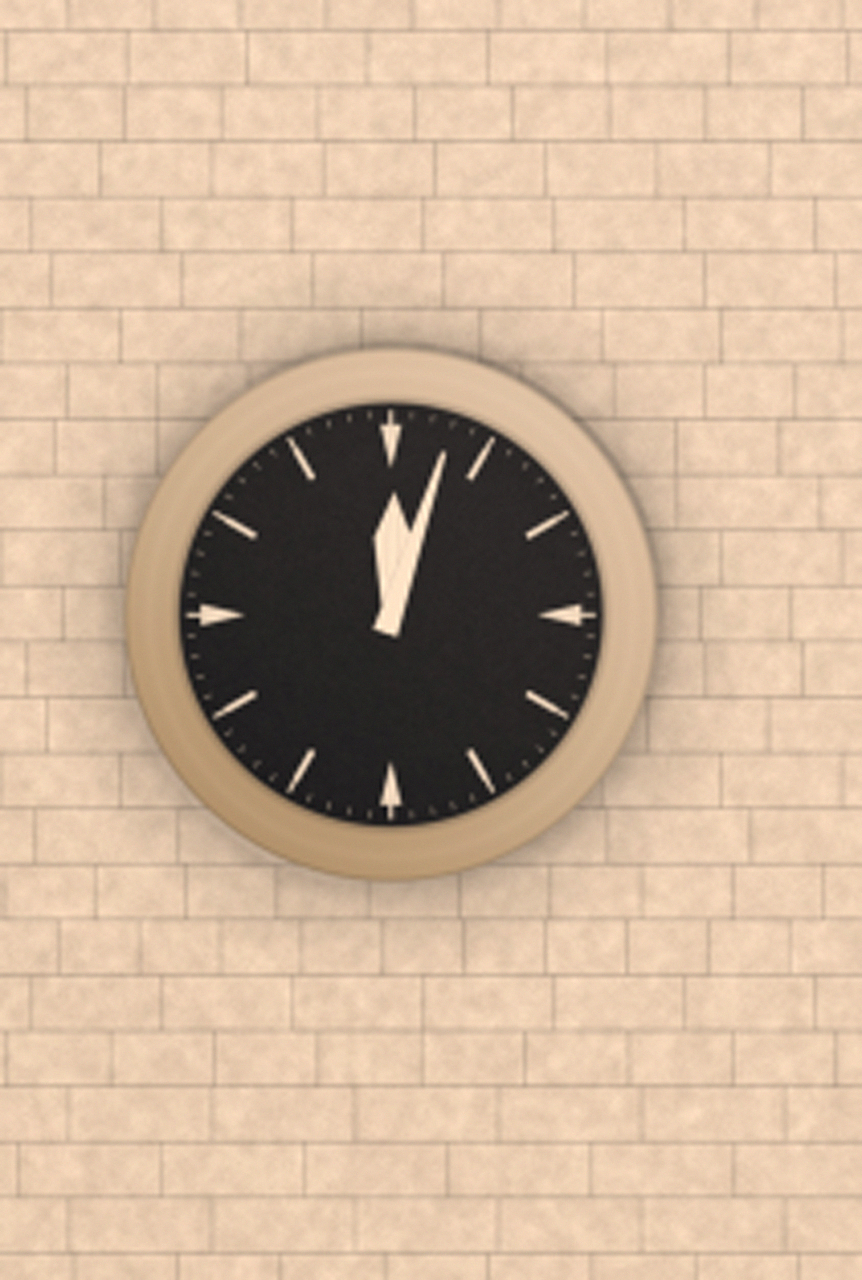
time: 12:03
